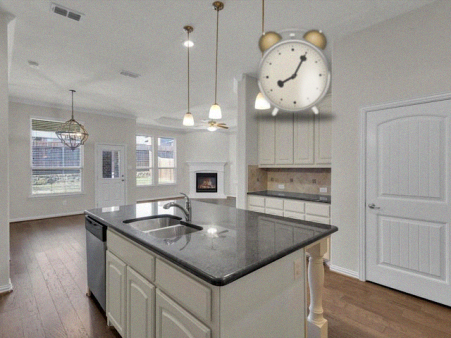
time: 8:05
